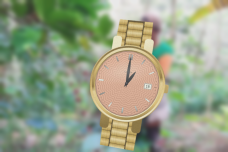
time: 1:00
